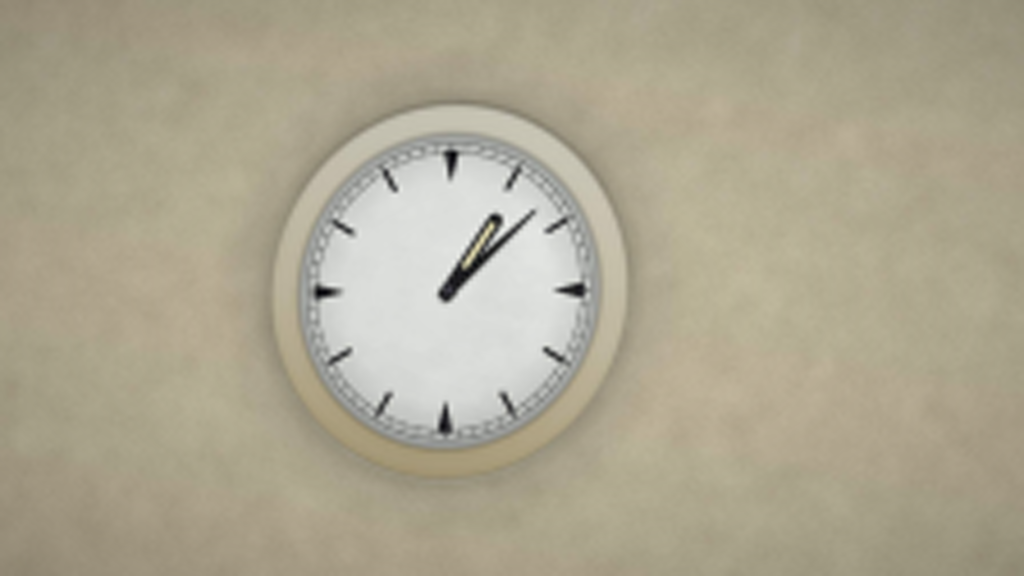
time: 1:08
